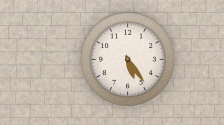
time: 5:24
